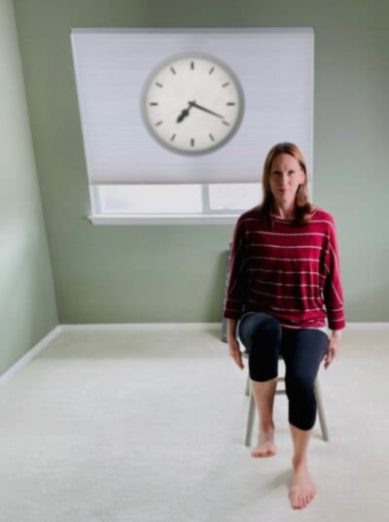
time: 7:19
